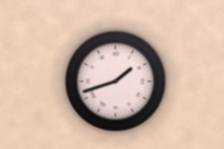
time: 1:42
